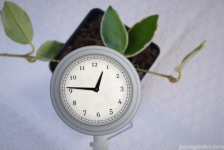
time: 12:46
